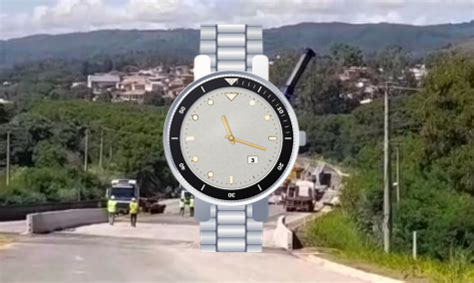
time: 11:18
